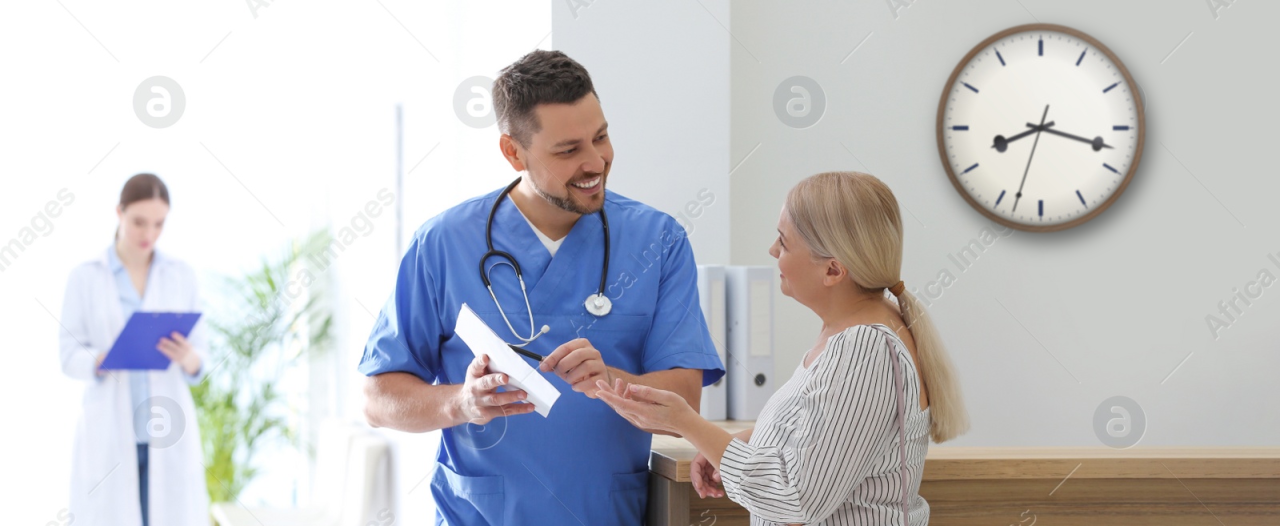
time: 8:17:33
